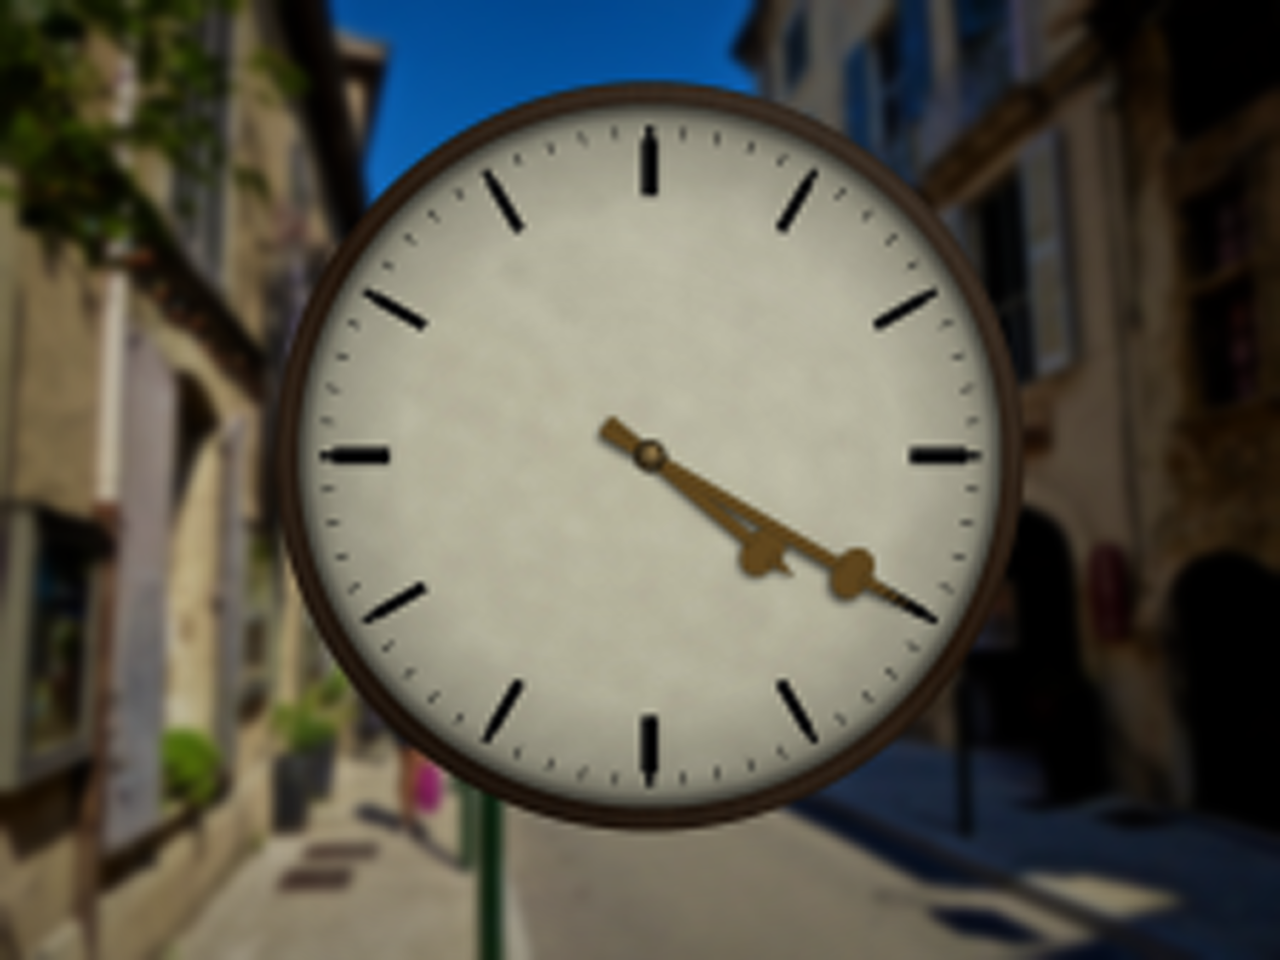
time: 4:20
